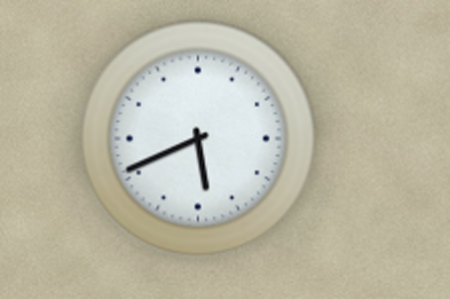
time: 5:41
